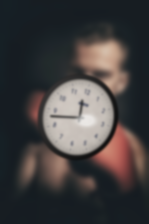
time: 11:43
